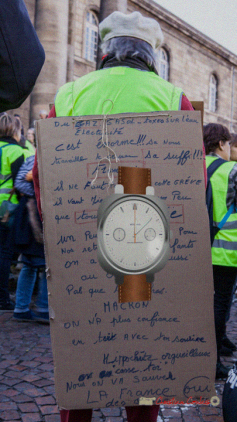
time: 12:08
